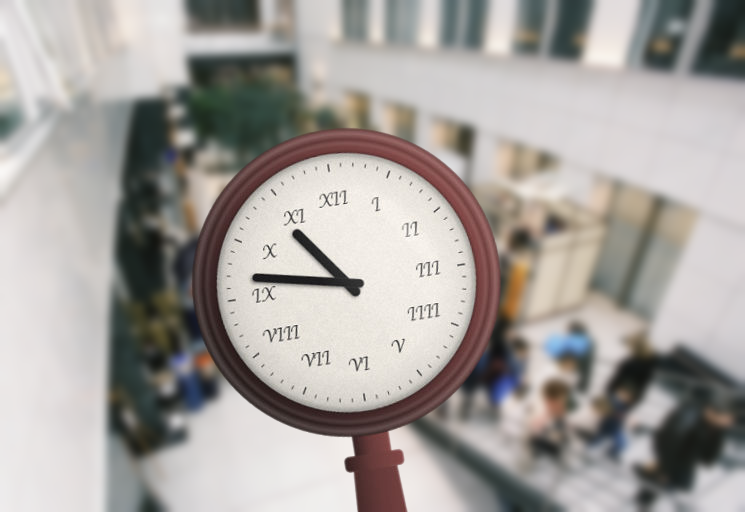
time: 10:47
